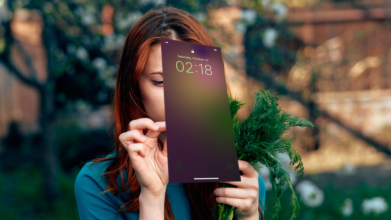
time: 2:18
